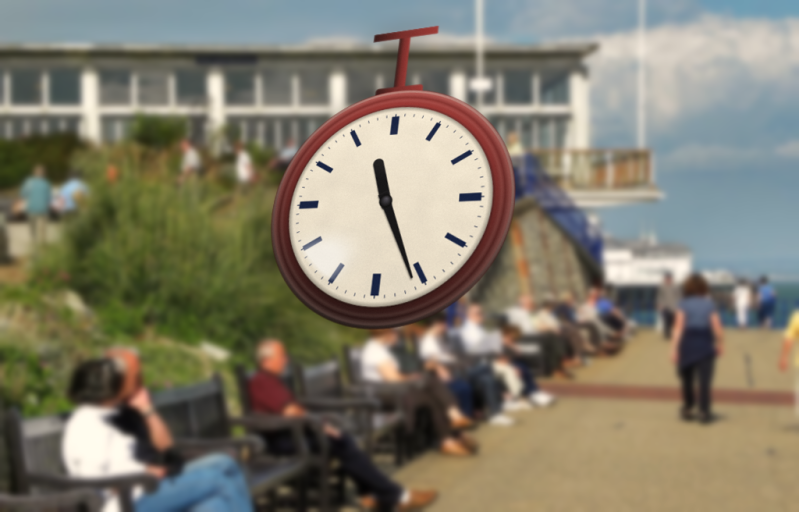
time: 11:26
